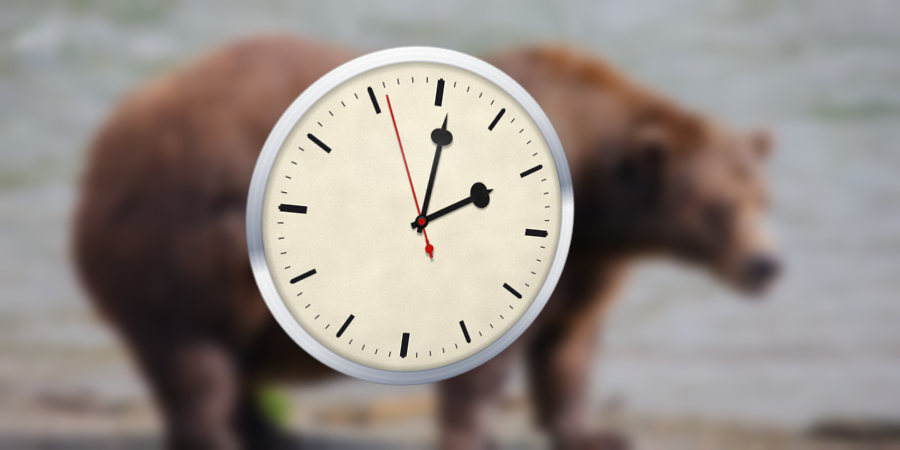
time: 2:00:56
